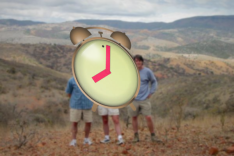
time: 8:02
